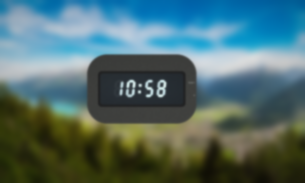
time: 10:58
